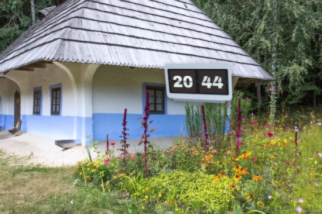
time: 20:44
